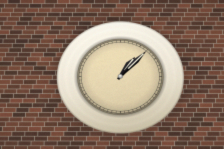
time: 1:07
